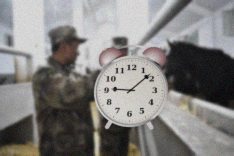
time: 9:08
